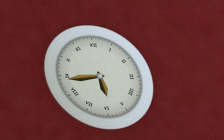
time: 5:44
